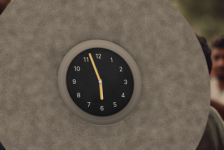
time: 5:57
